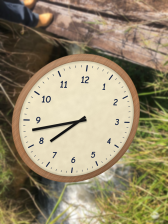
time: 7:43
